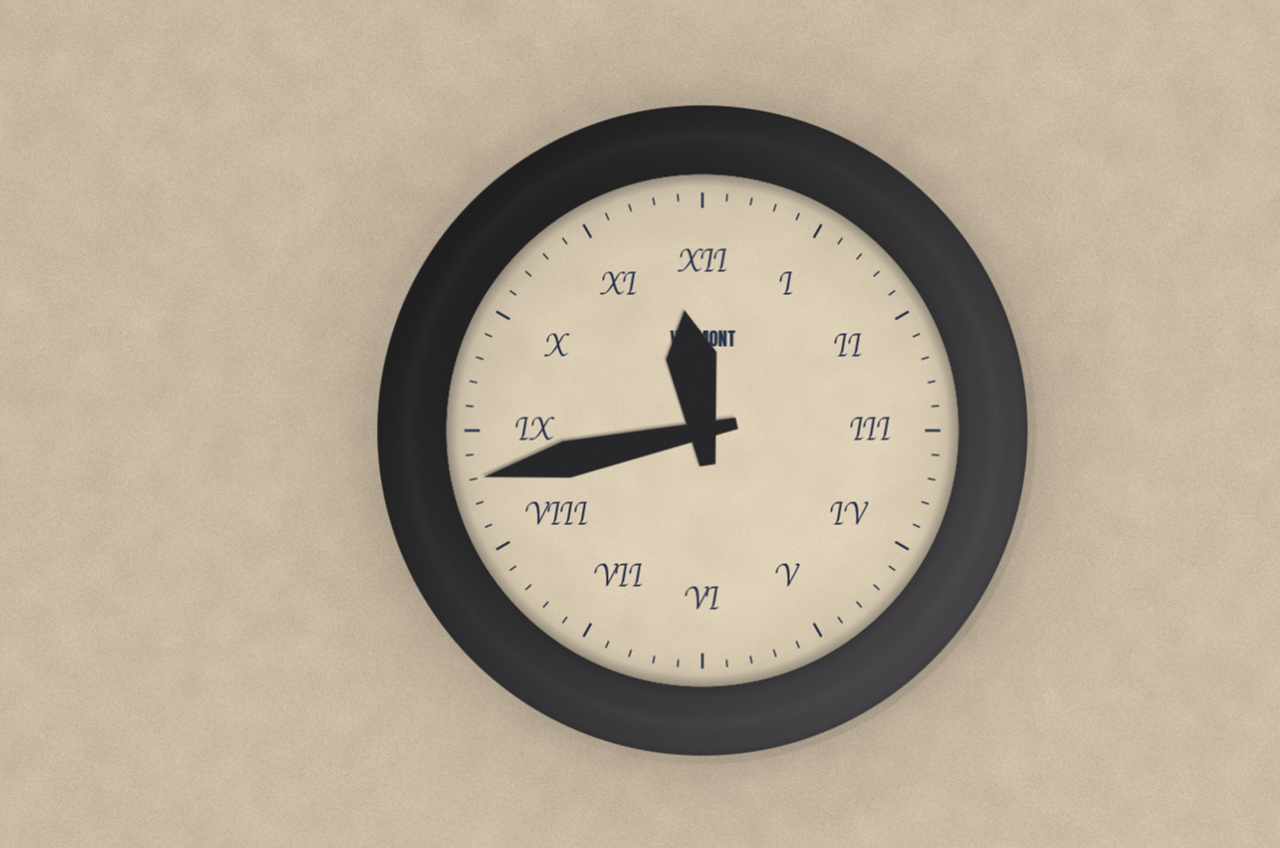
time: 11:43
